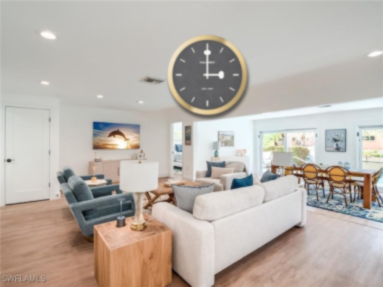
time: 3:00
